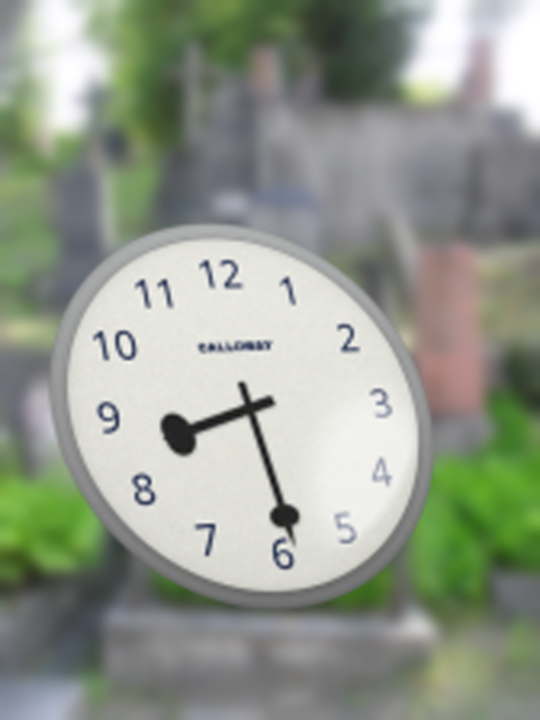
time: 8:29
